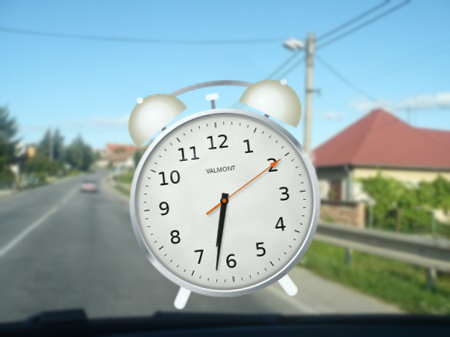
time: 6:32:10
